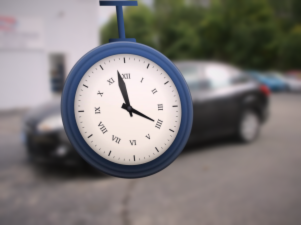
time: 3:58
